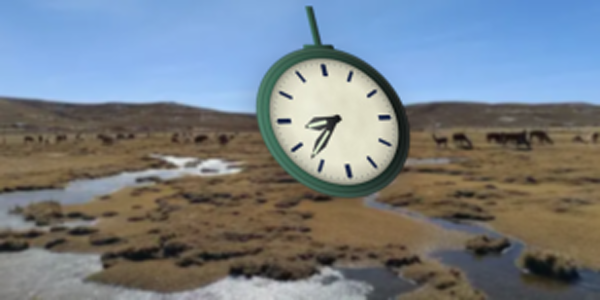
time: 8:37
